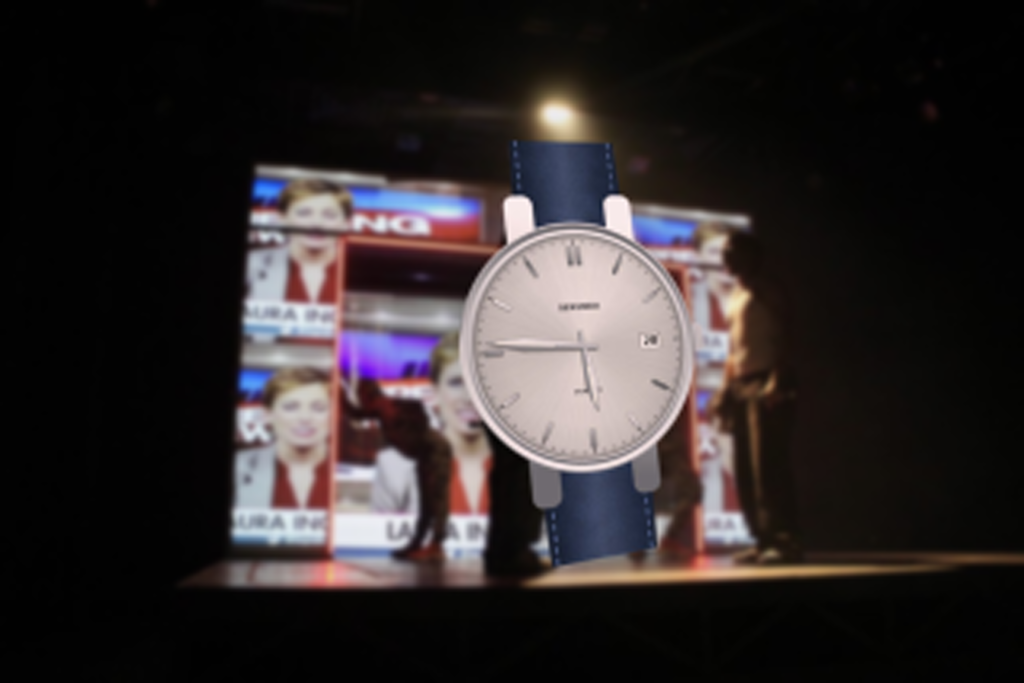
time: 5:46
